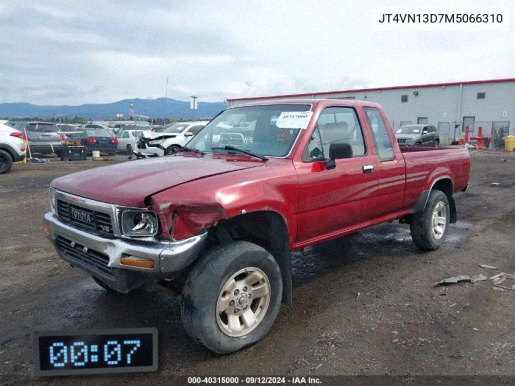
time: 0:07
